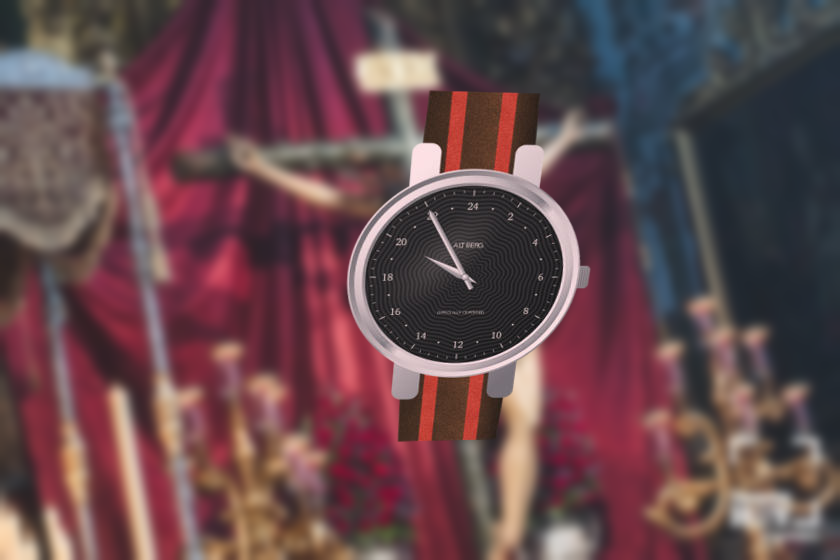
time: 19:55
